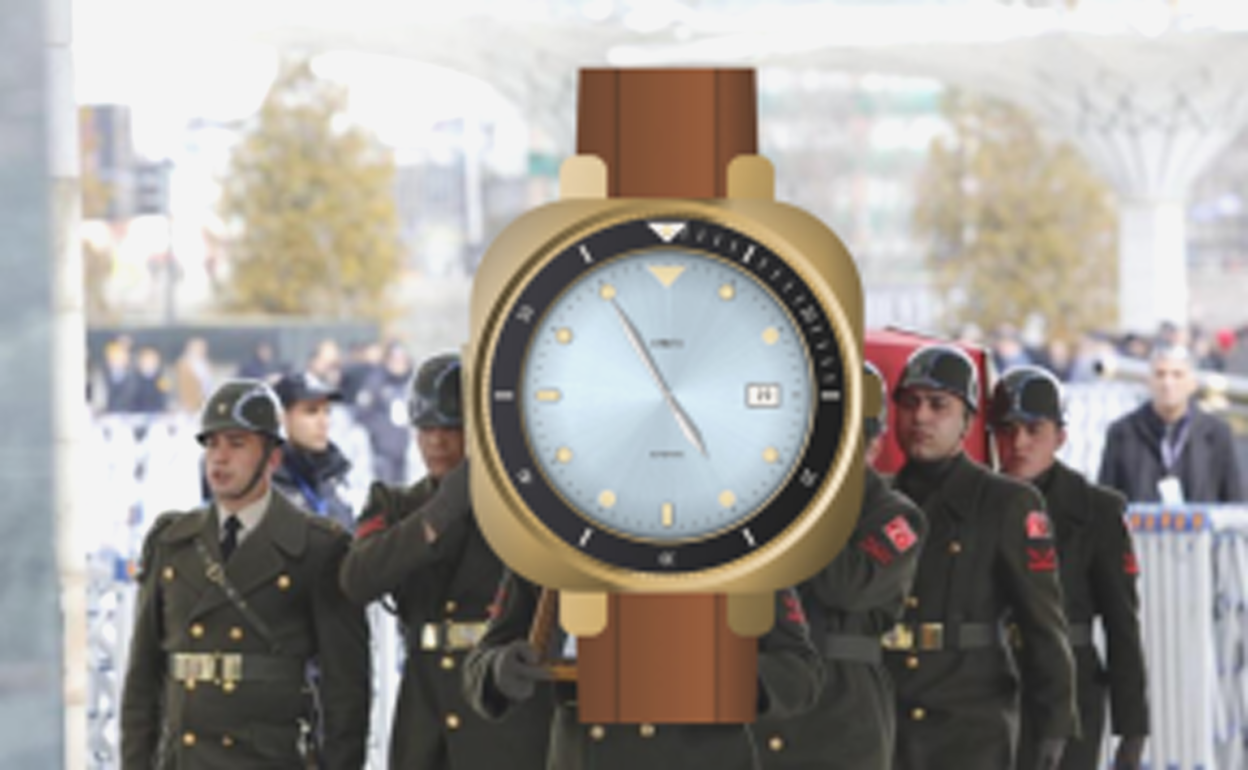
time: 4:55
